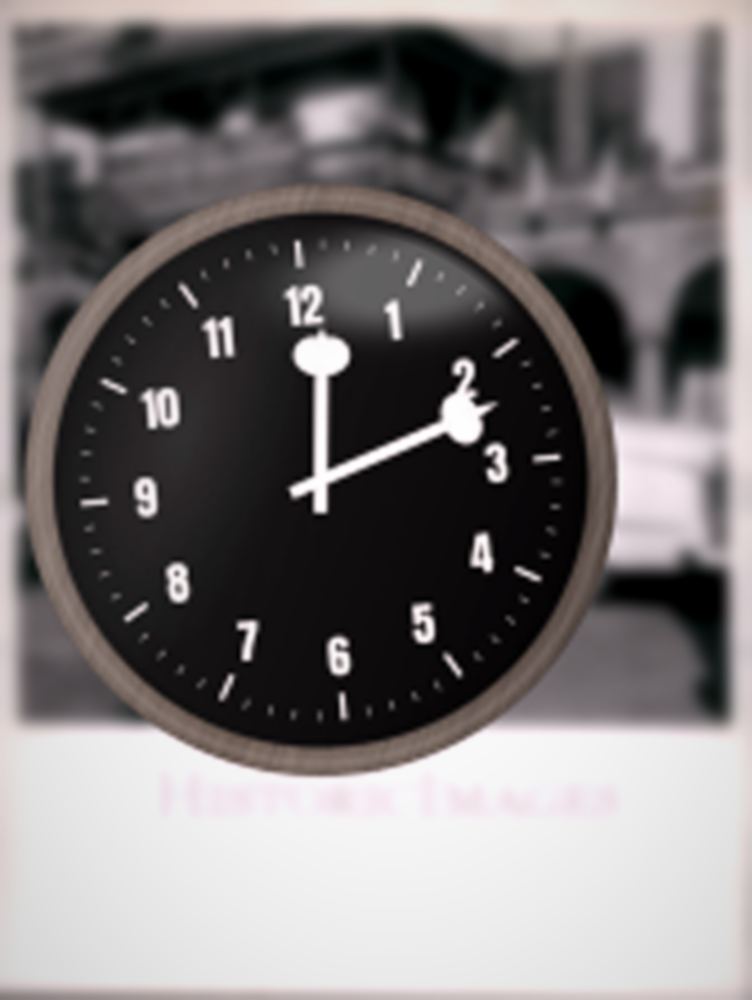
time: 12:12
